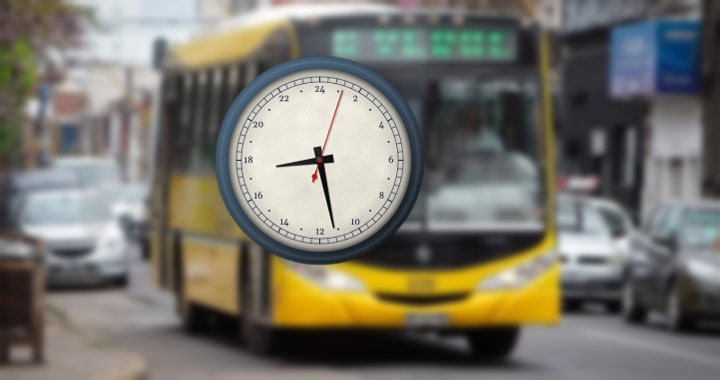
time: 17:28:03
